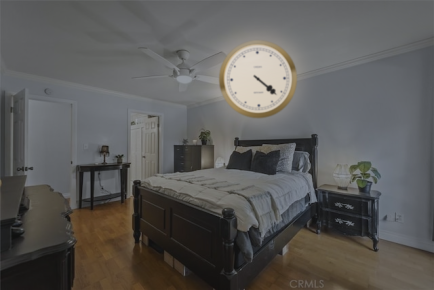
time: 4:22
